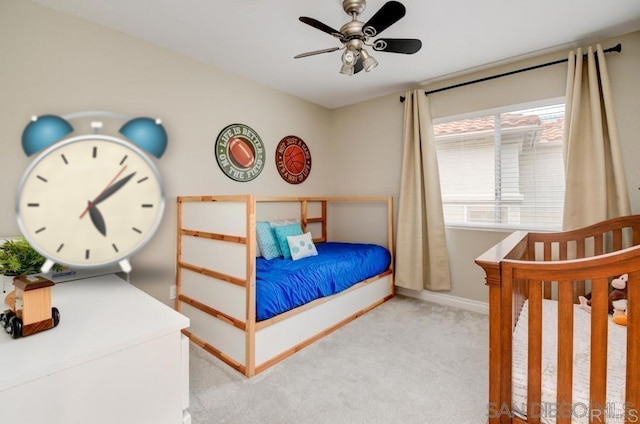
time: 5:08:06
